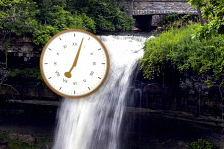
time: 7:03
